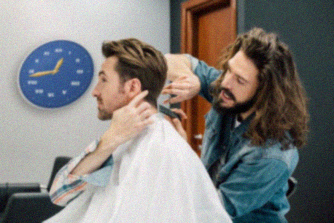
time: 12:43
